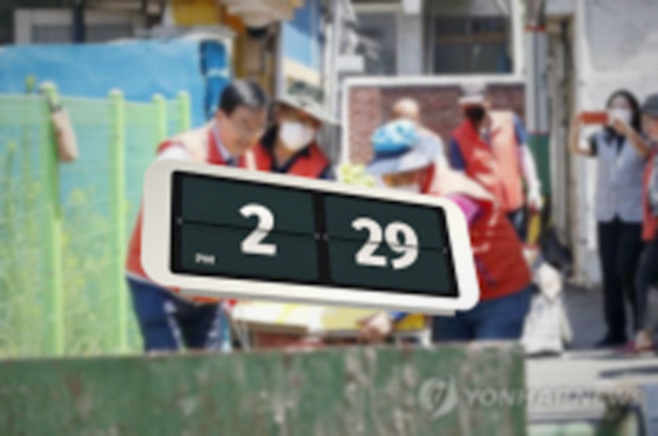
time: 2:29
